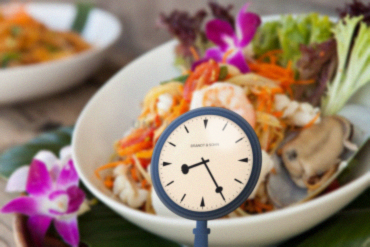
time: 8:25
